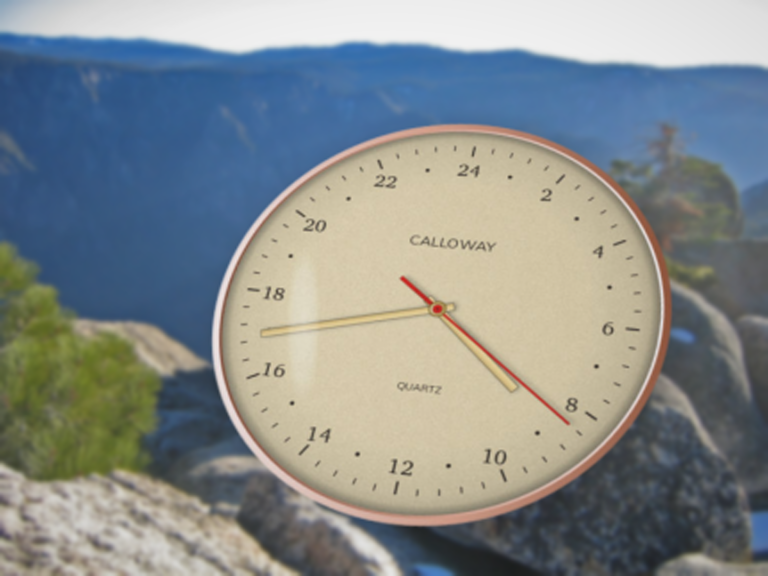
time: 8:42:21
